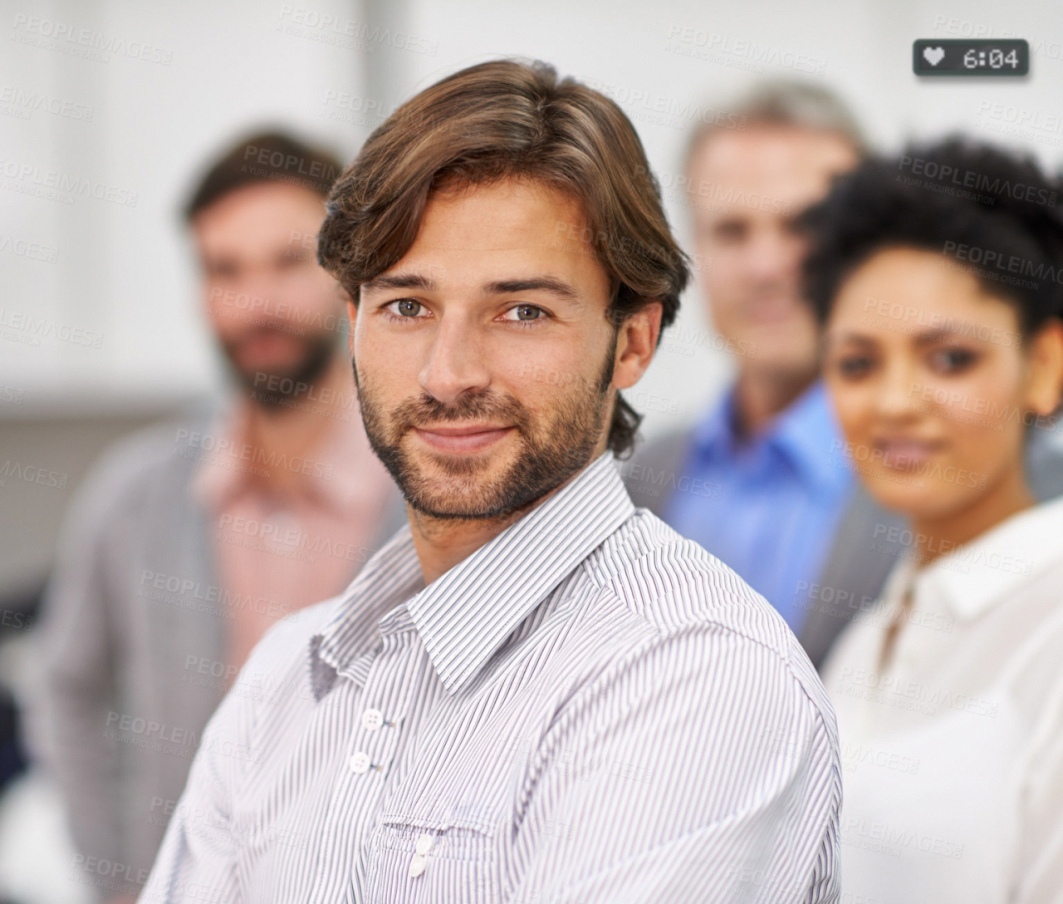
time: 6:04
